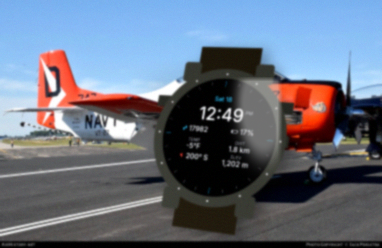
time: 12:49
